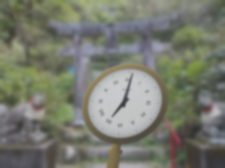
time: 7:01
